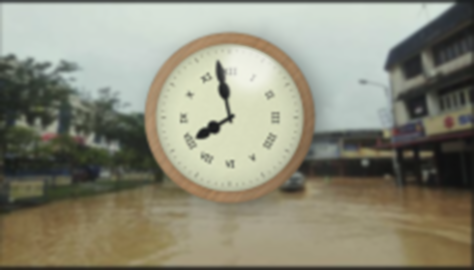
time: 7:58
